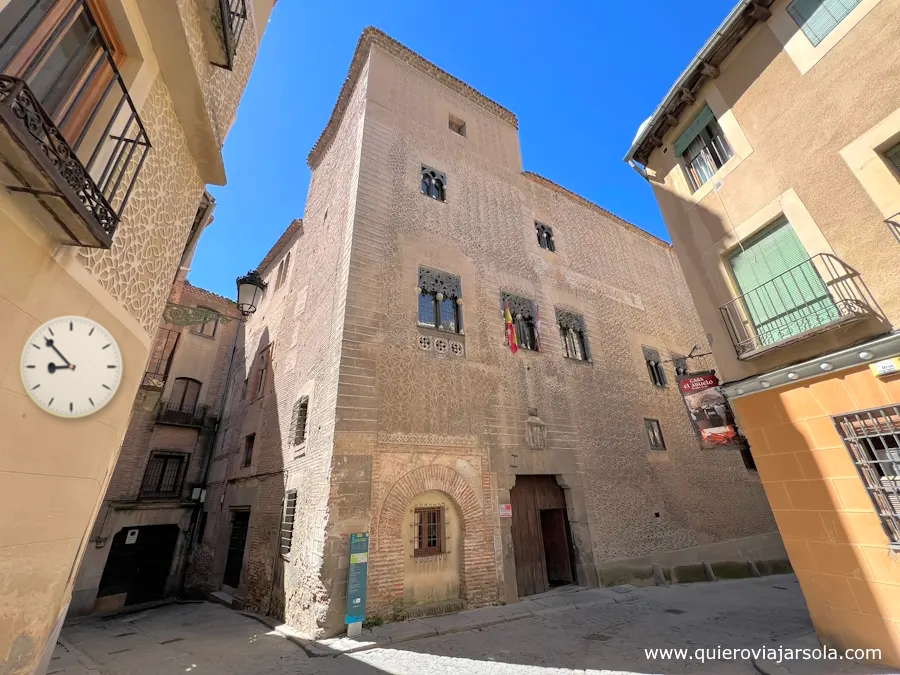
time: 8:53
